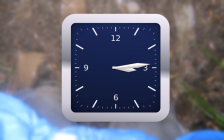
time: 3:14
